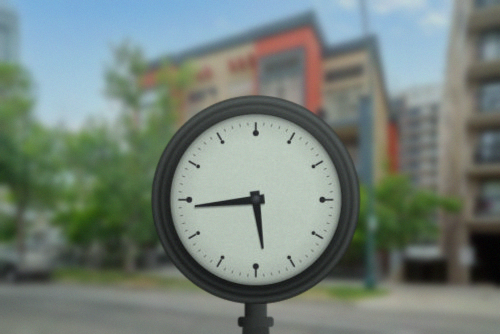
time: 5:44
